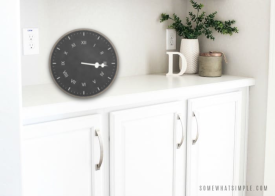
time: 3:16
